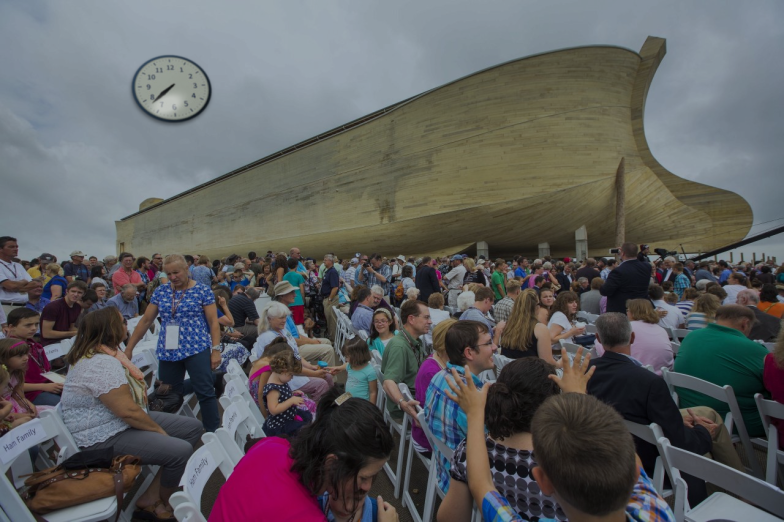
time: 7:38
